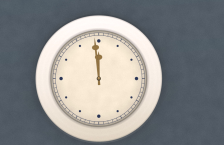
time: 11:59
